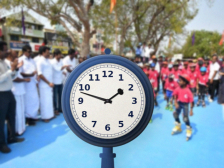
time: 1:48
